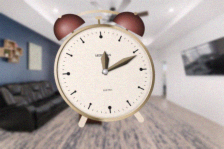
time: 12:11
